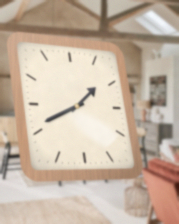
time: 1:41
